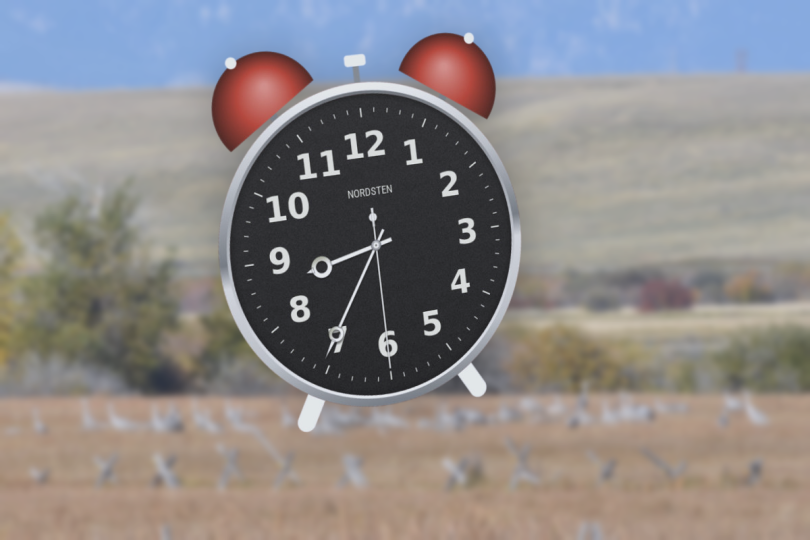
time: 8:35:30
